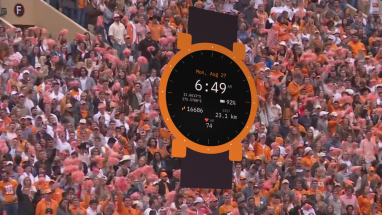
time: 6:49
